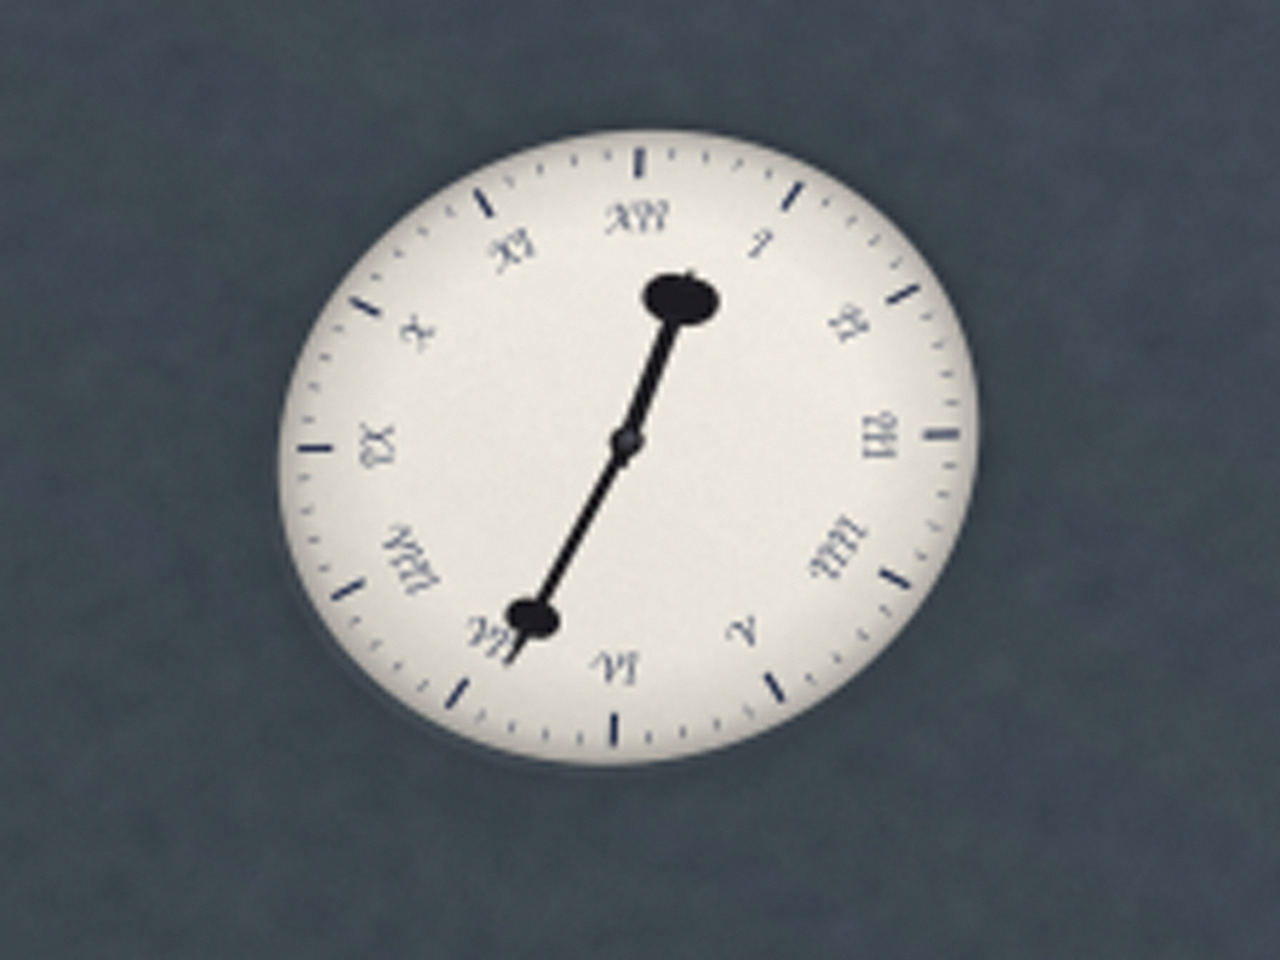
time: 12:34
